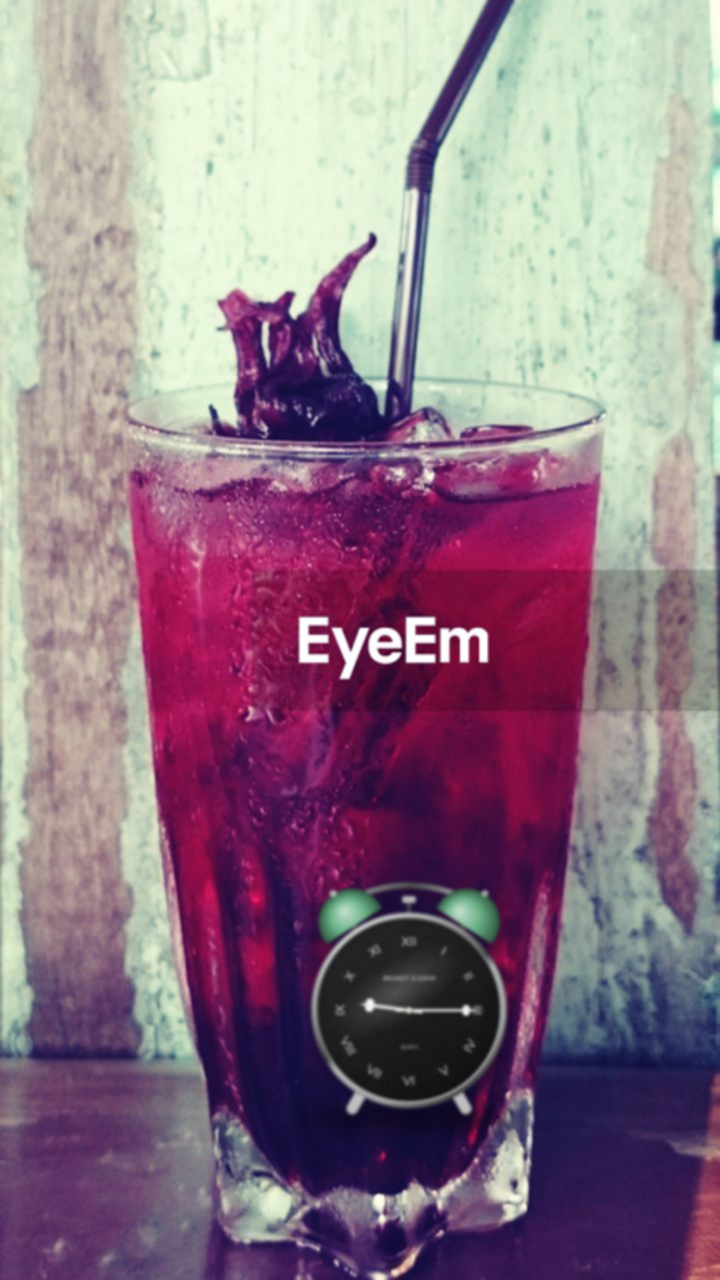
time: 9:15
